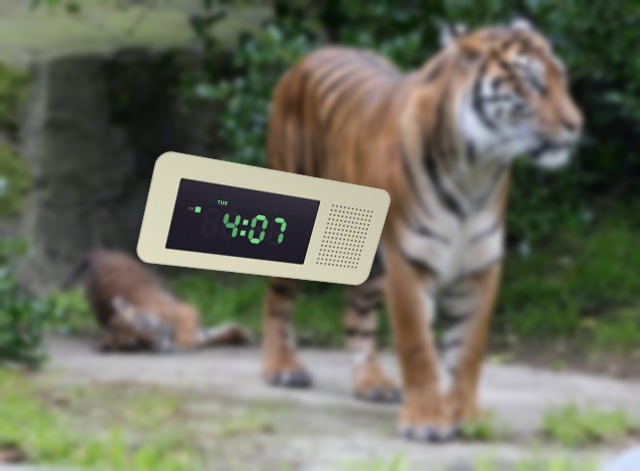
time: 4:07
